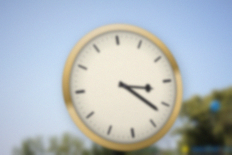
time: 3:22
